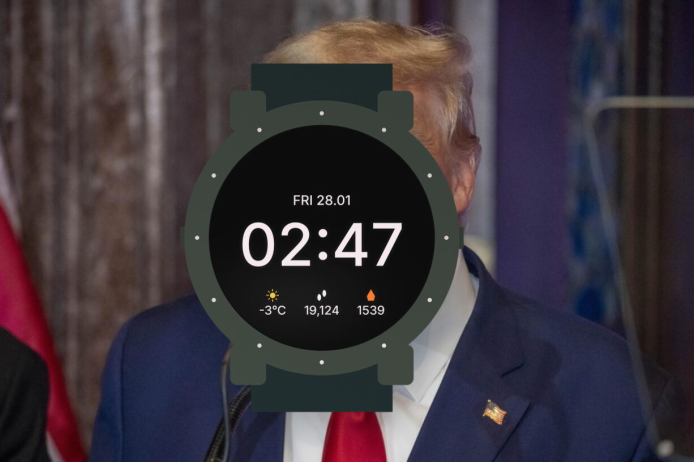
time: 2:47
